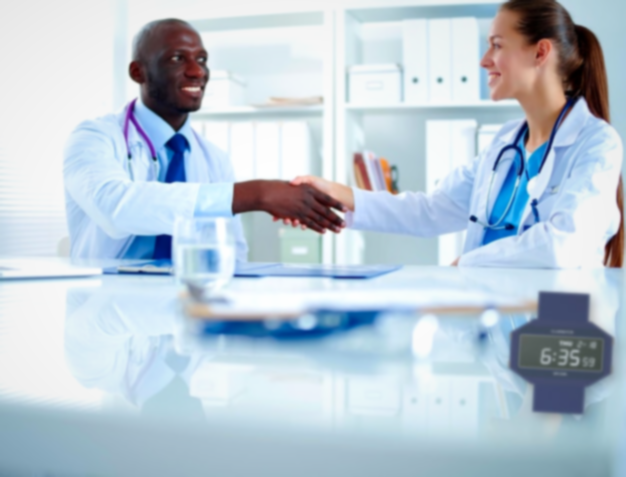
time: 6:35
